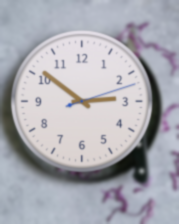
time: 2:51:12
